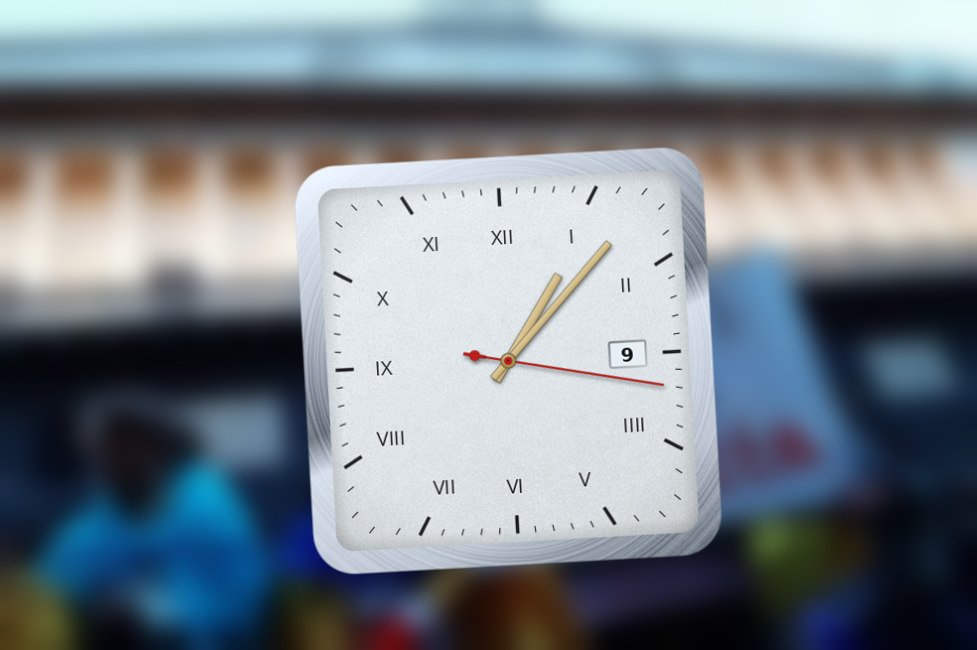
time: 1:07:17
